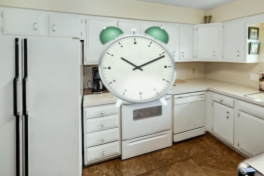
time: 10:11
